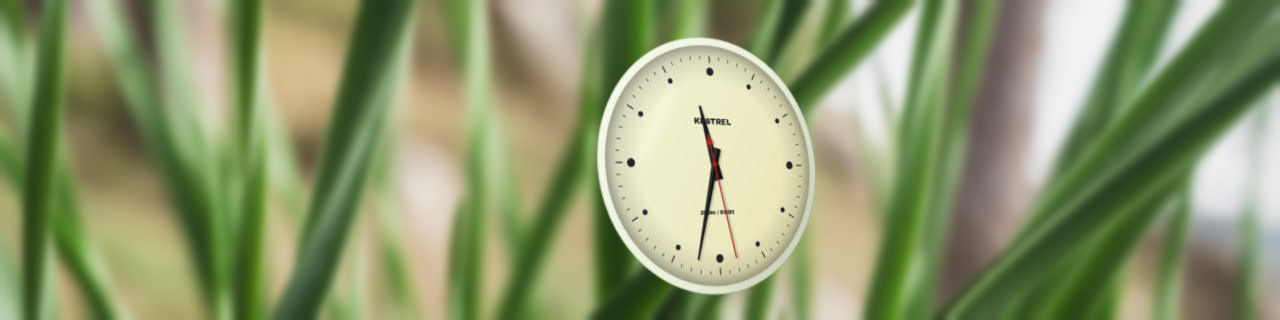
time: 11:32:28
